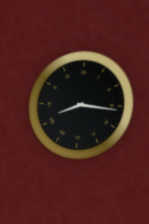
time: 8:16
